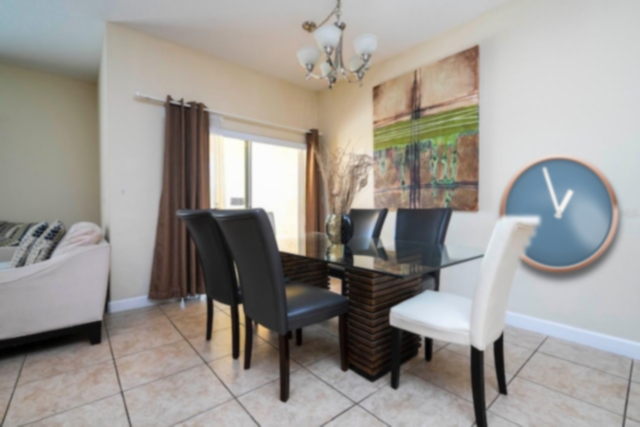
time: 12:57
